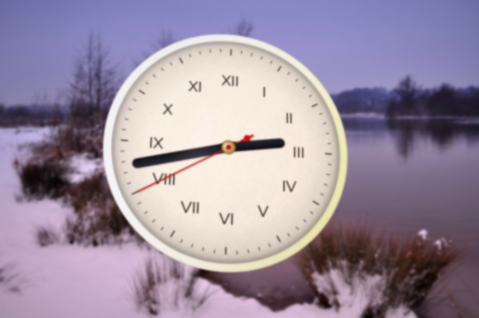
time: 2:42:40
